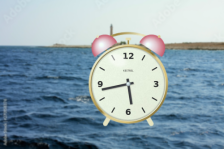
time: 5:43
